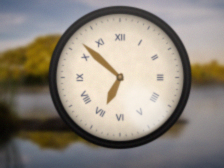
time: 6:52
